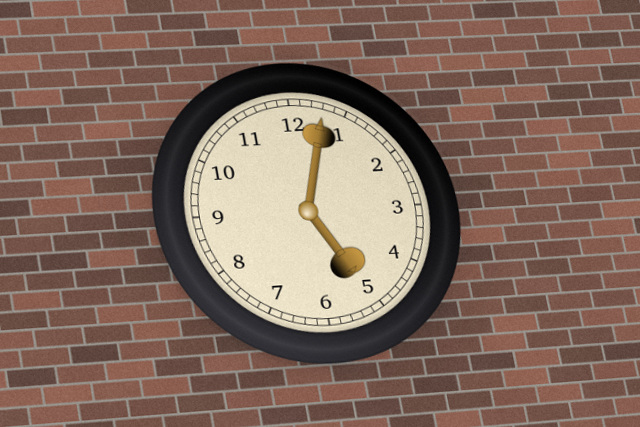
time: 5:03
